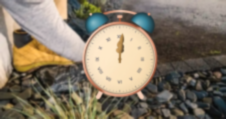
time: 12:01
